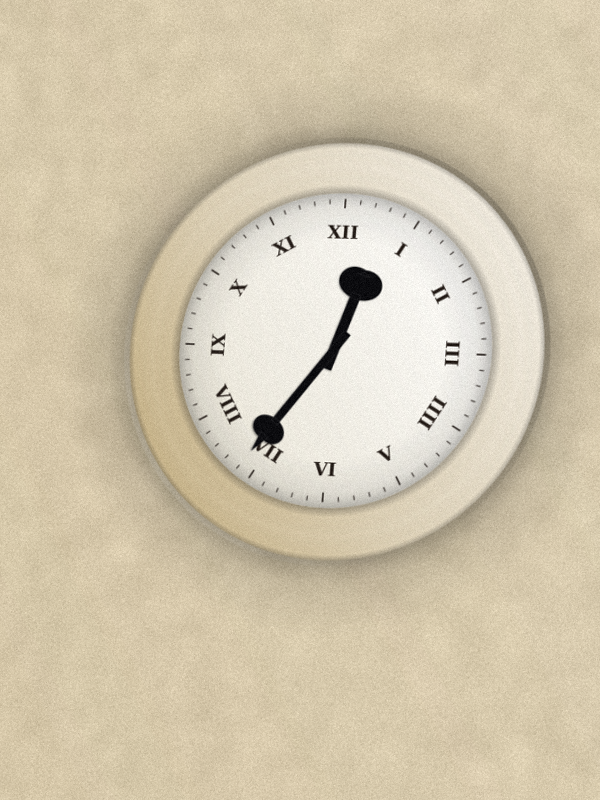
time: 12:36
